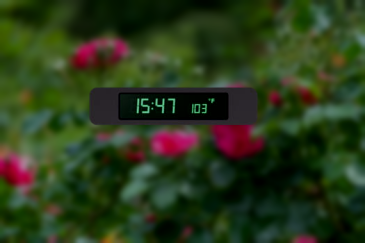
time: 15:47
